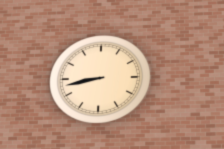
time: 8:43
